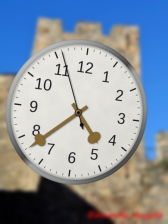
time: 4:37:56
